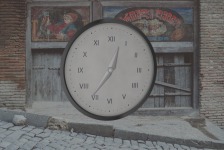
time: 12:36
